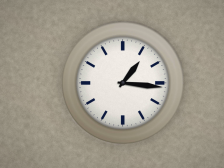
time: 1:16
